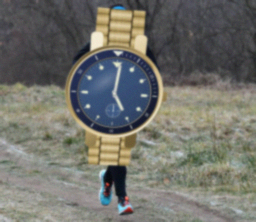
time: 5:01
